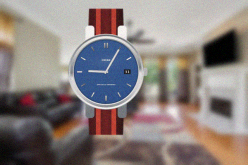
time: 9:05
